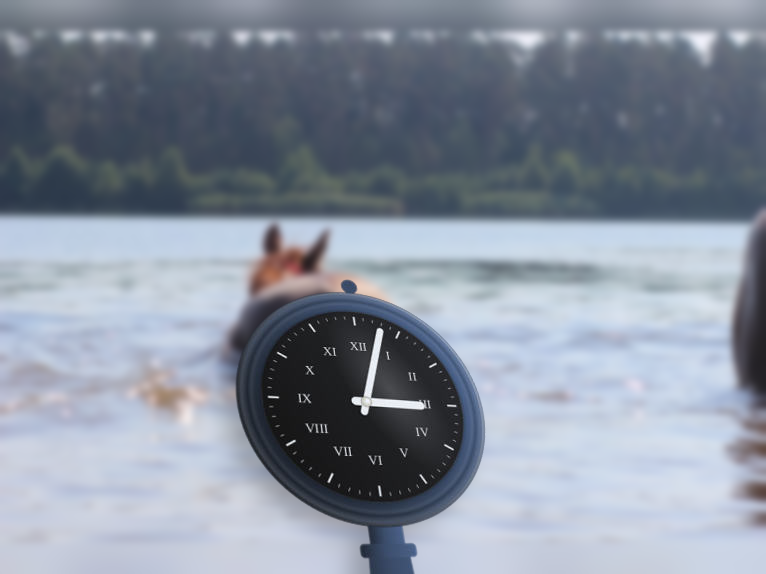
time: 3:03
